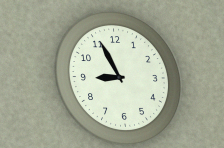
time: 8:56
